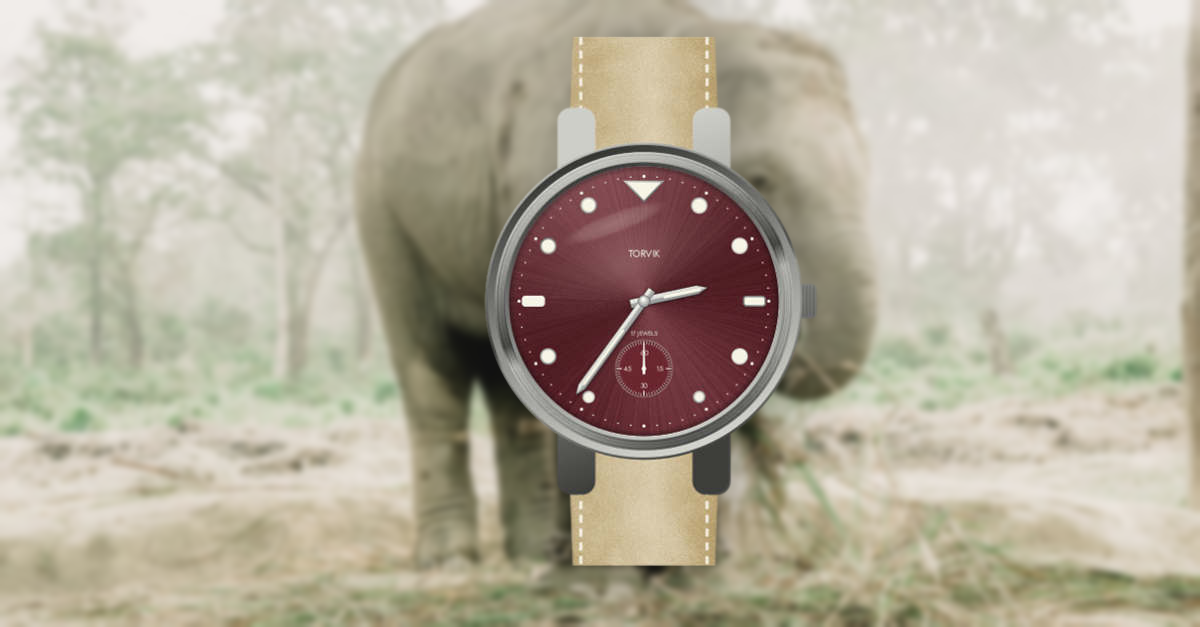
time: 2:36
